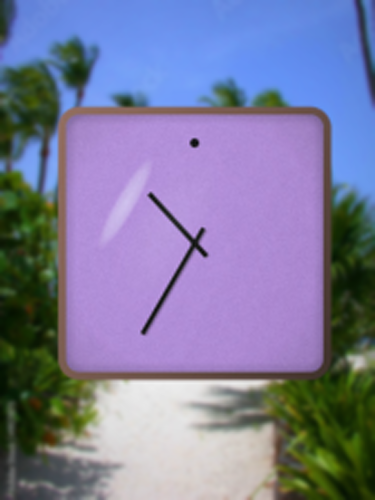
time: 10:35
